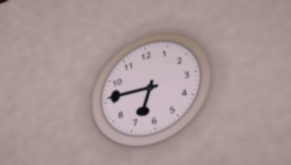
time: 6:46
